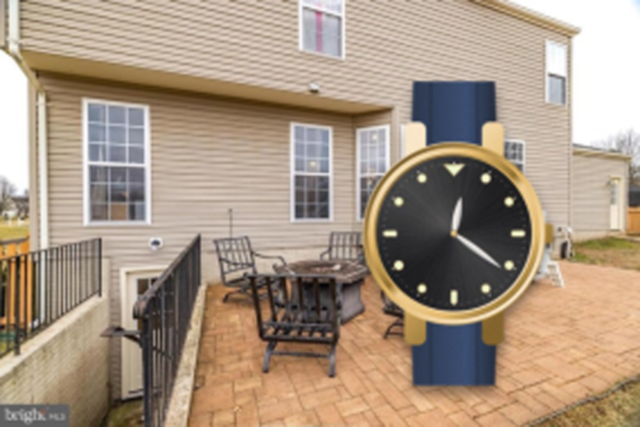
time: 12:21
